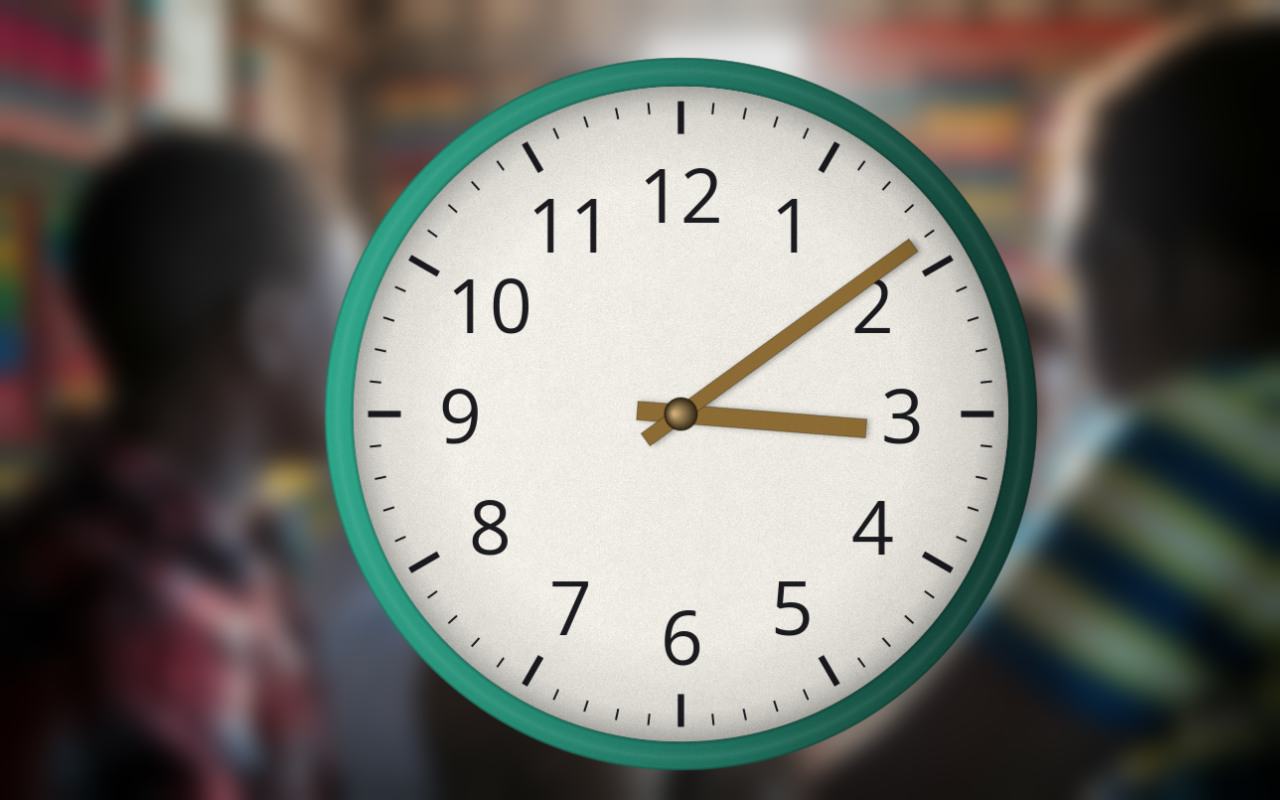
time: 3:09
